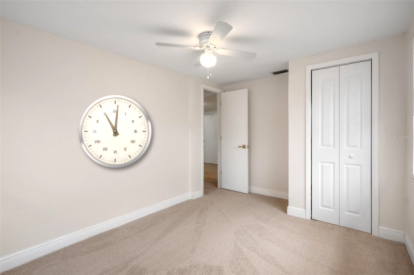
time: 11:01
